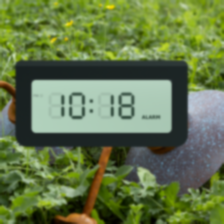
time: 10:18
